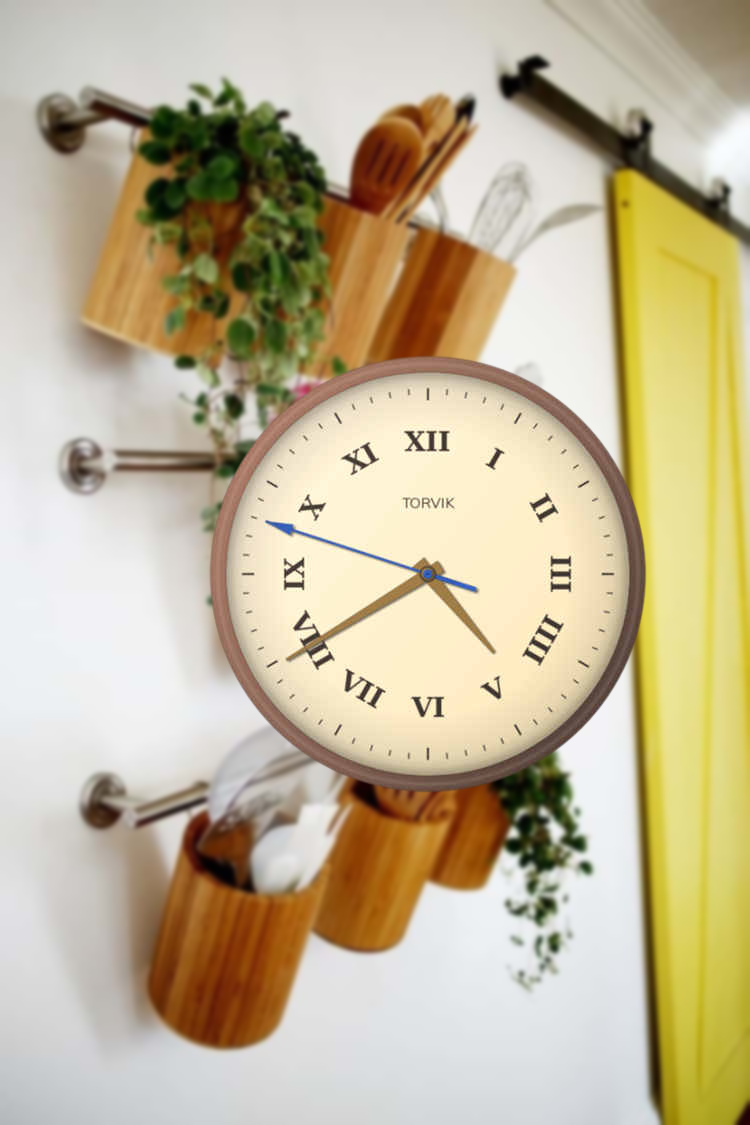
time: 4:39:48
